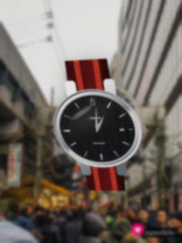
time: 1:01
